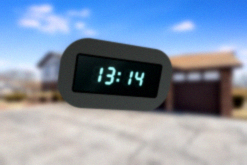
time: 13:14
